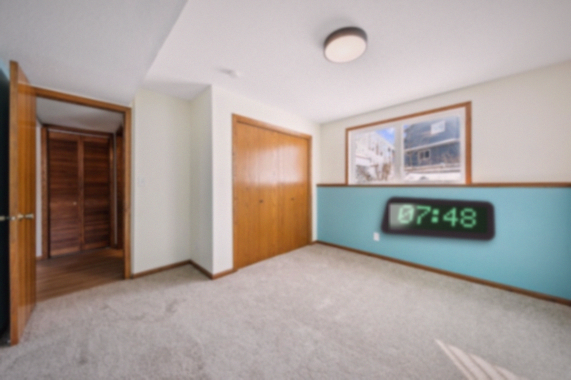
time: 7:48
